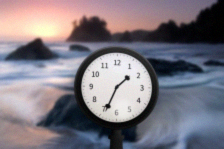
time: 1:34
